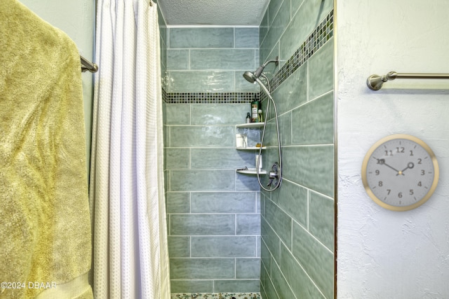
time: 1:50
